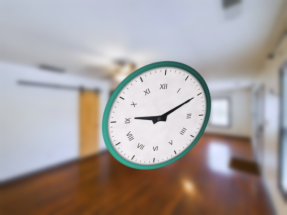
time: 9:10
